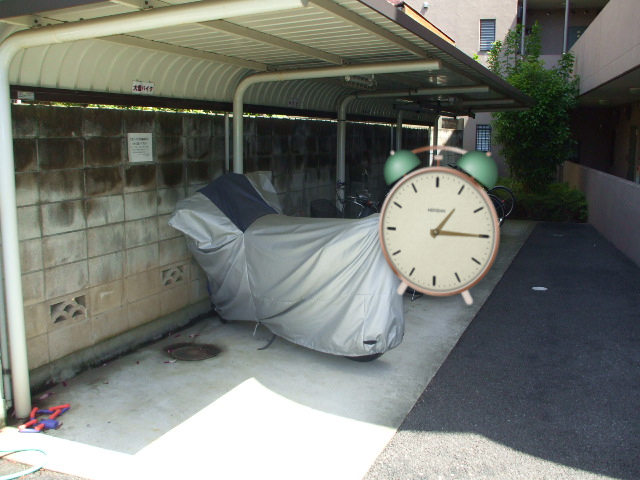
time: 1:15
